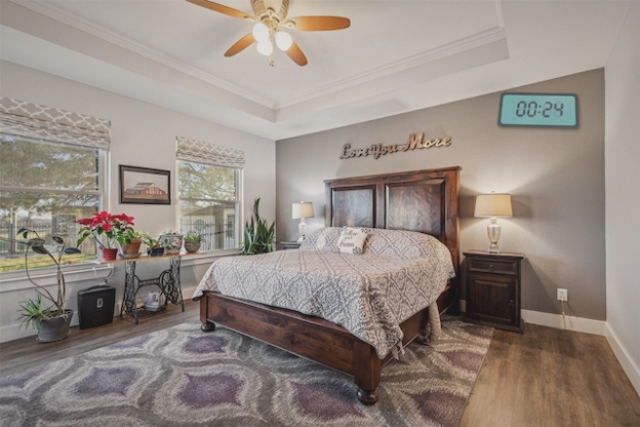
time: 0:24
